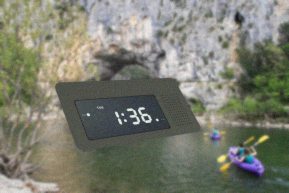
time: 1:36
